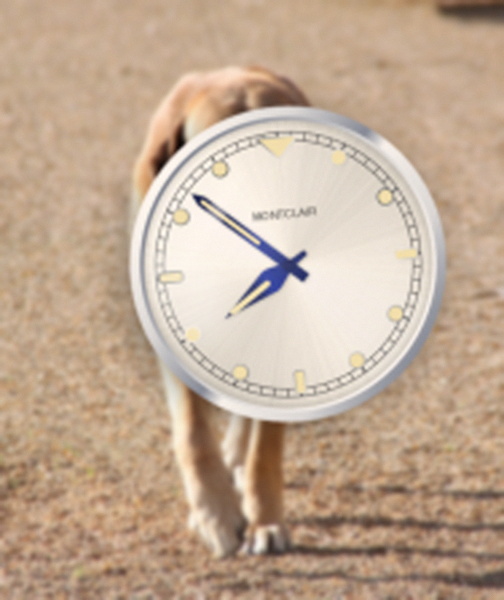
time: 7:52
